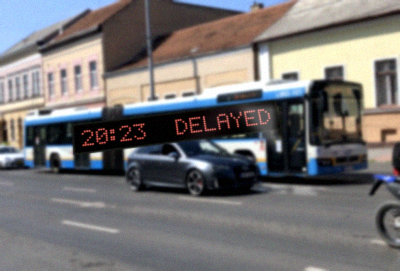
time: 20:23
